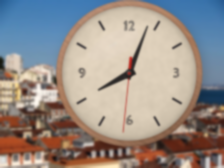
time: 8:03:31
